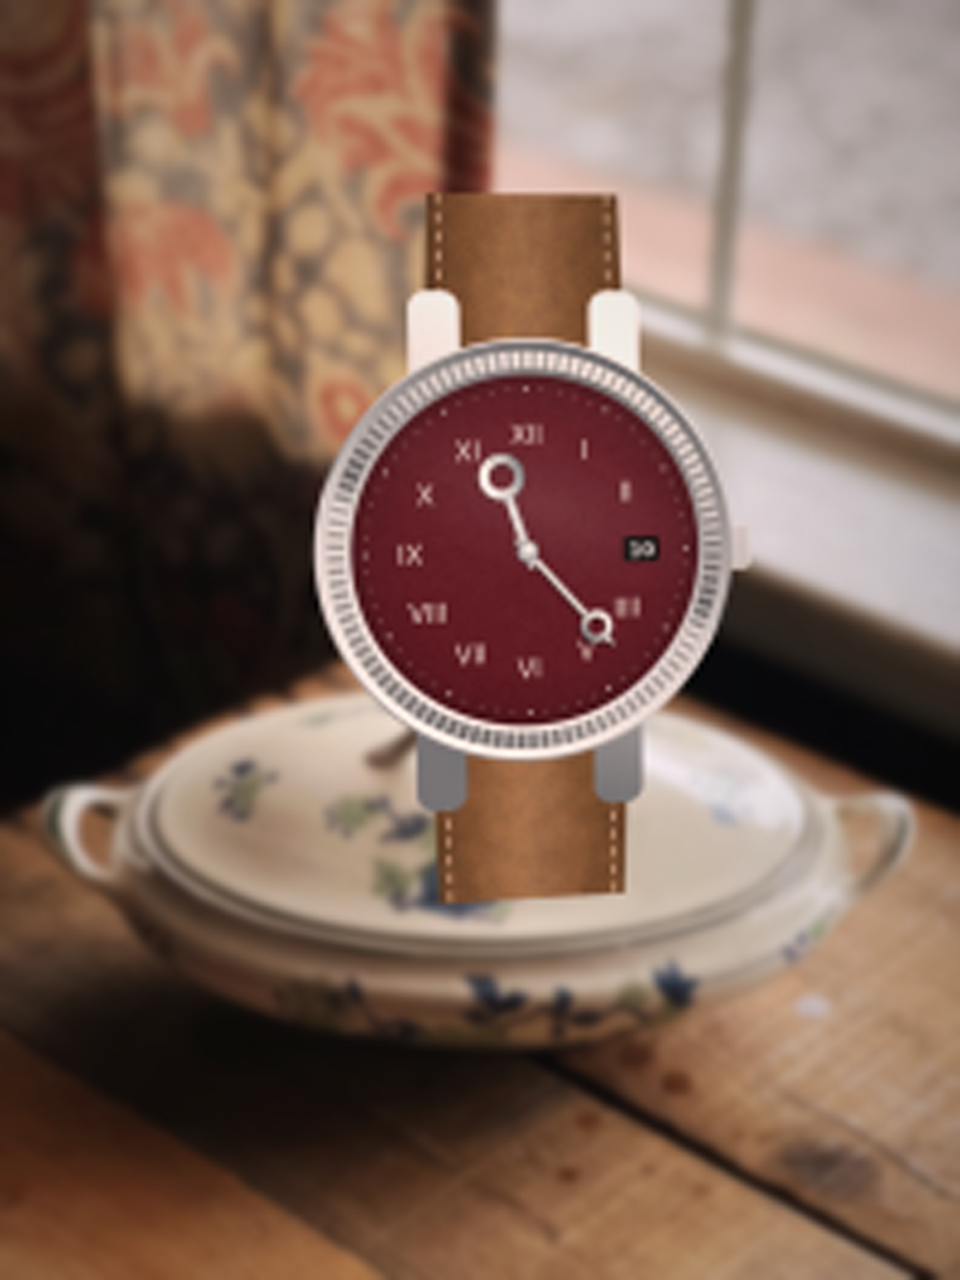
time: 11:23
